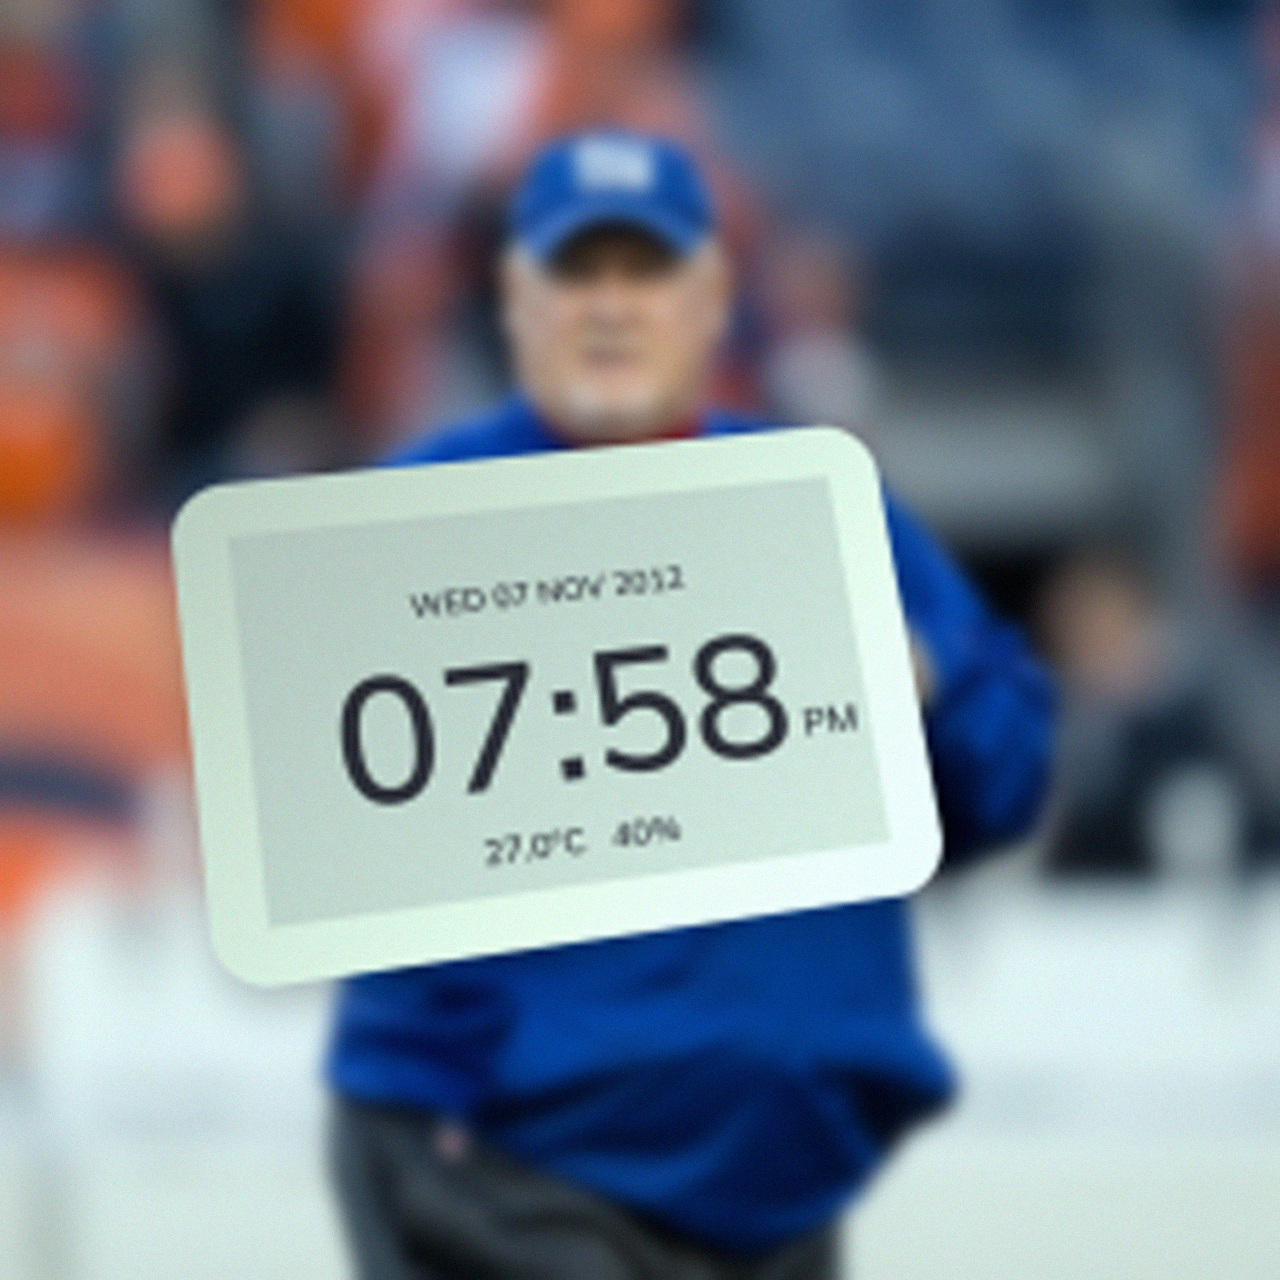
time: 7:58
